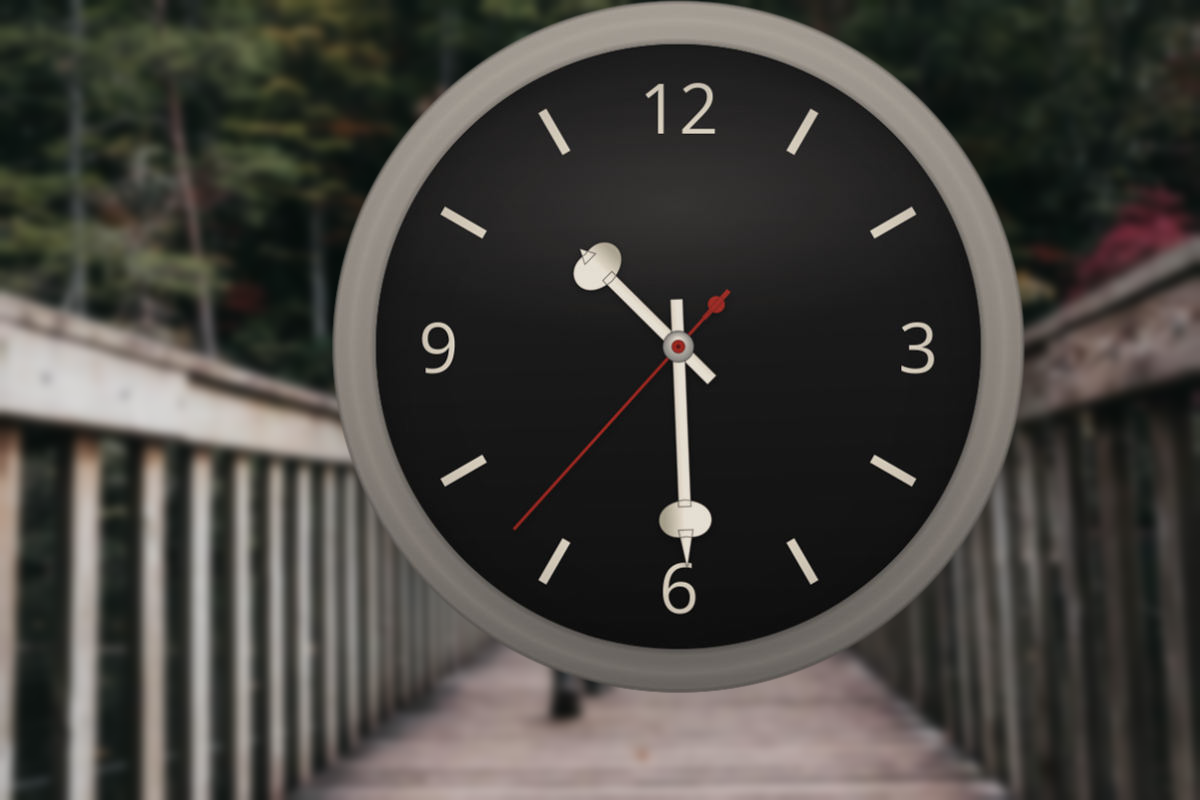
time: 10:29:37
